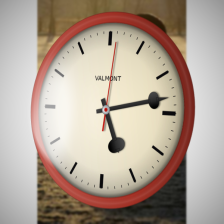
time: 5:13:01
